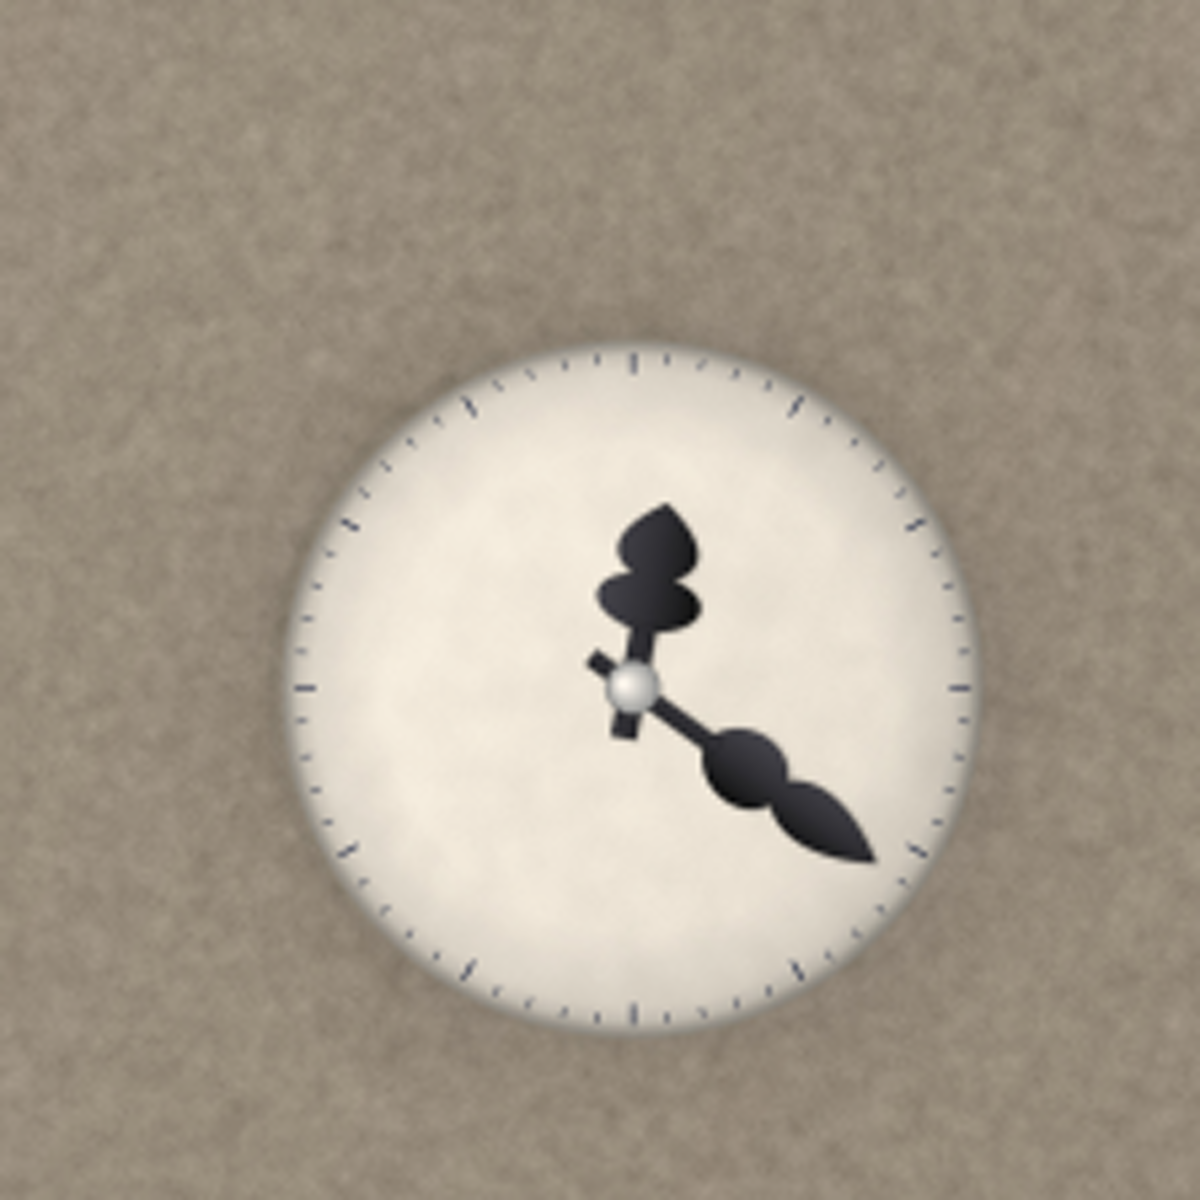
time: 12:21
